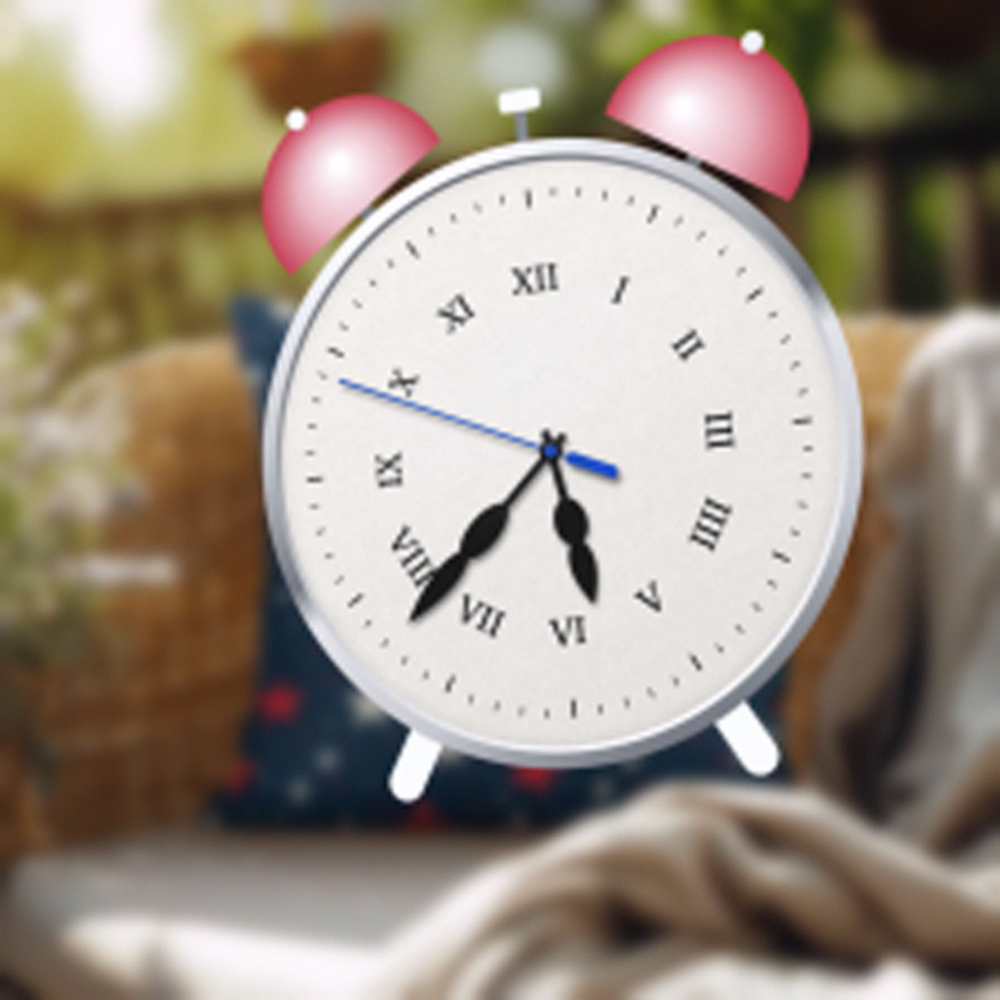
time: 5:37:49
